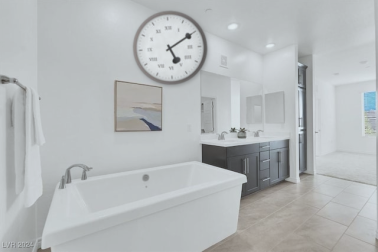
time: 5:10
